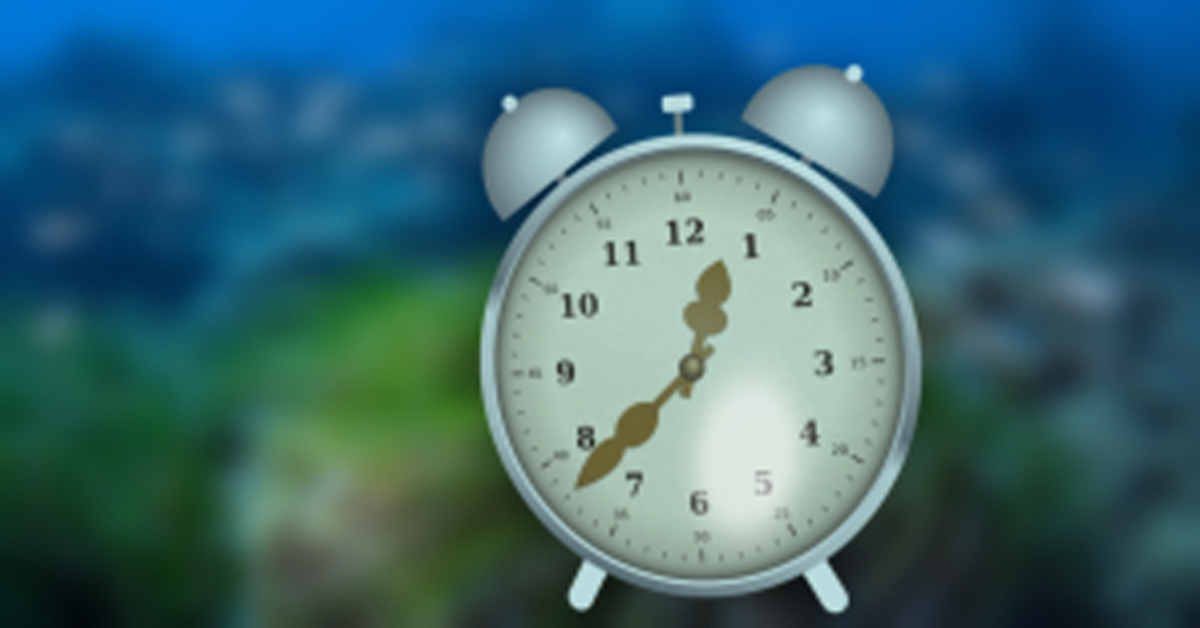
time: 12:38
